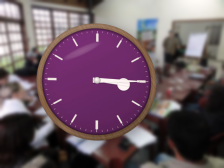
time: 3:15
